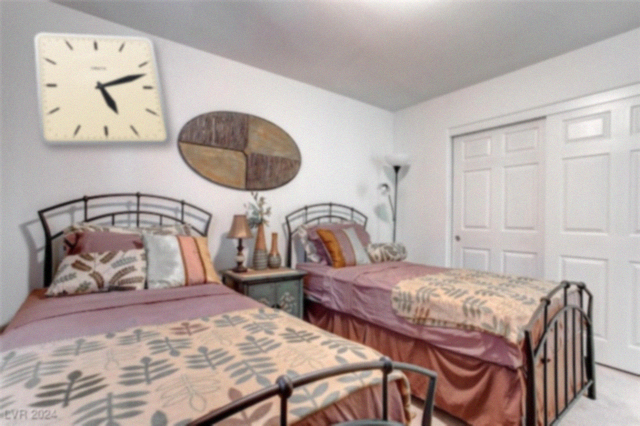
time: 5:12
